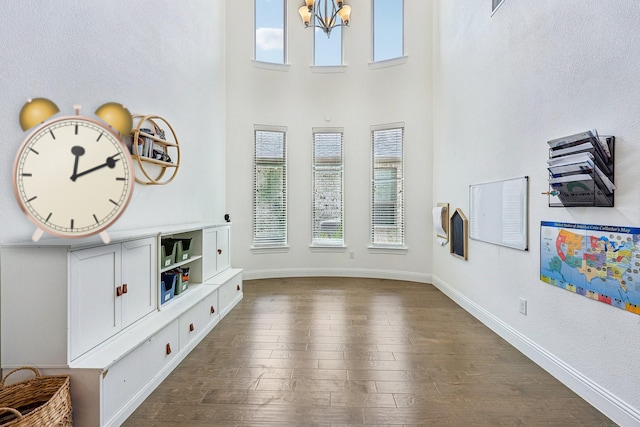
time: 12:11
